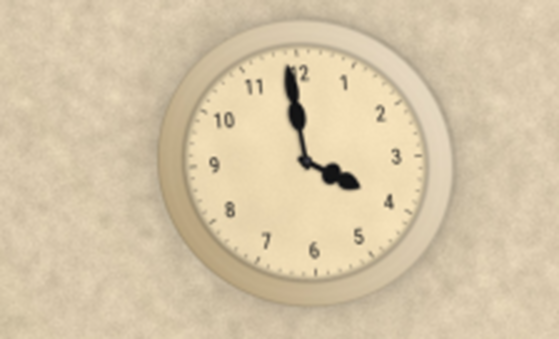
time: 3:59
